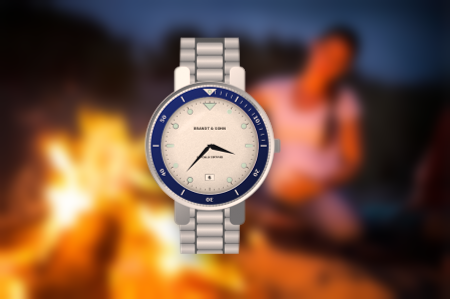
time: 3:37
